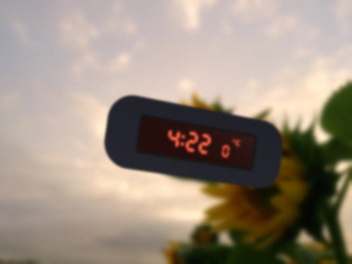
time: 4:22
